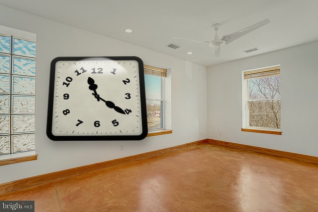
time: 11:21
